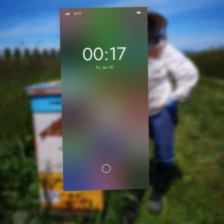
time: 0:17
